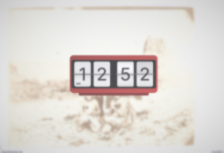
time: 12:52
